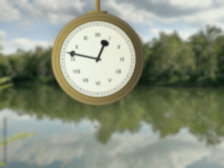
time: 12:47
